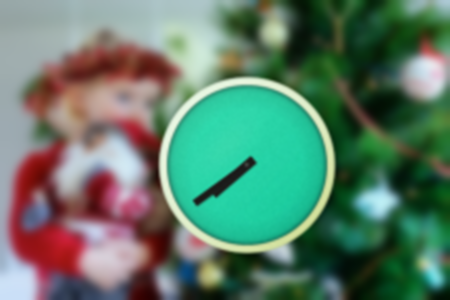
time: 7:39
